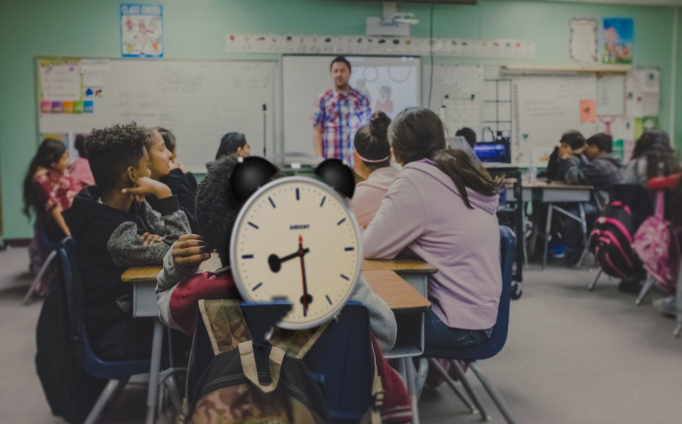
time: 8:29:30
